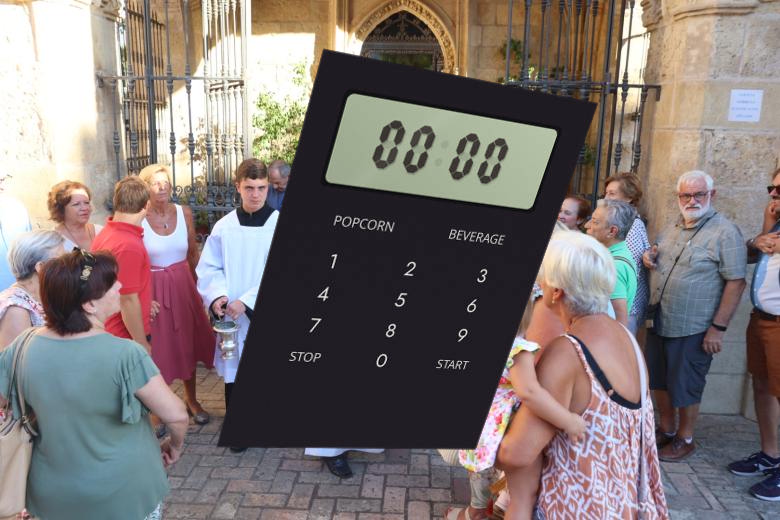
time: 0:00
